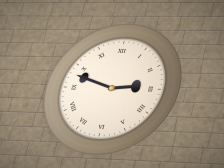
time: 2:48
